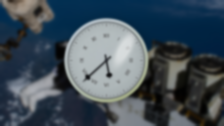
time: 5:38
